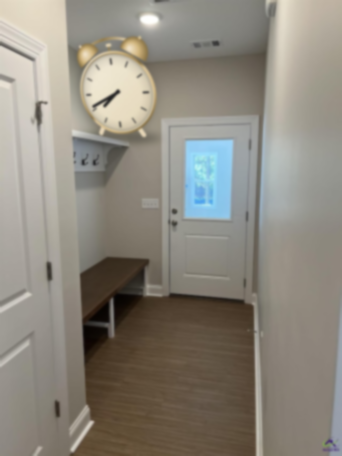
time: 7:41
